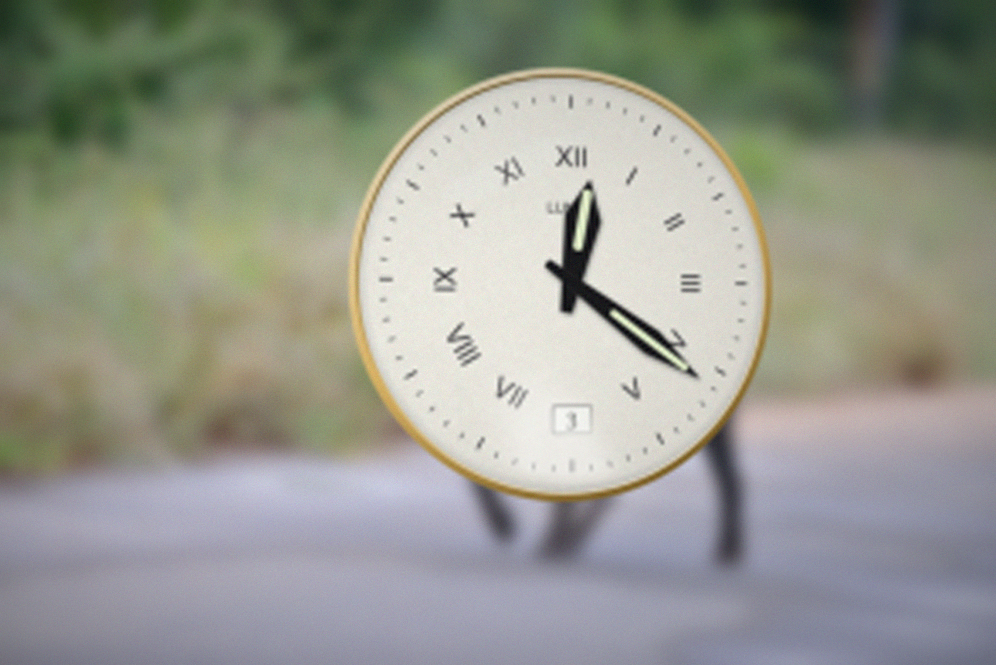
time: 12:21
